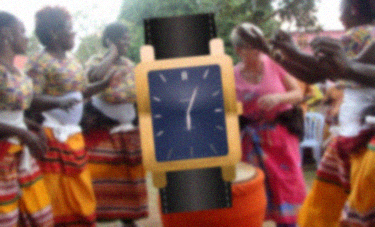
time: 6:04
